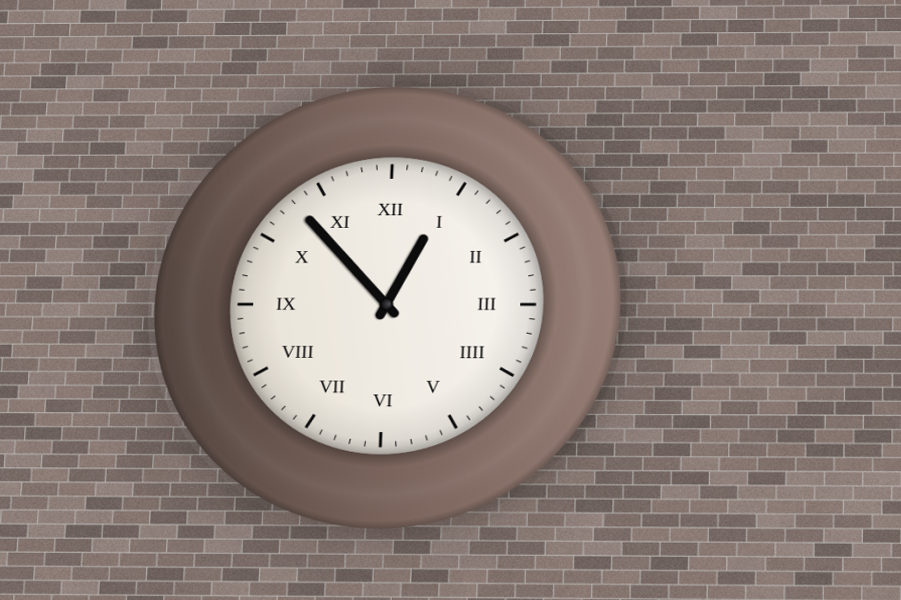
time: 12:53
